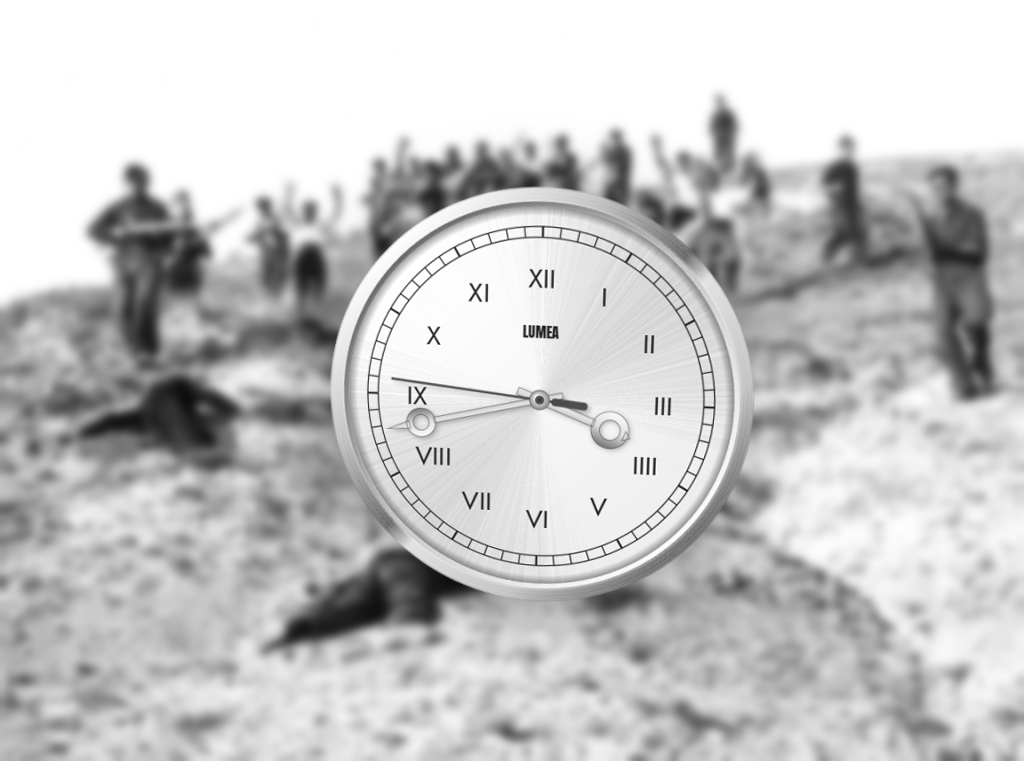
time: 3:42:46
